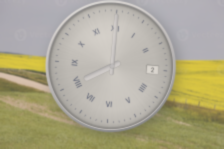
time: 8:00
